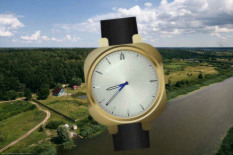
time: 8:38
